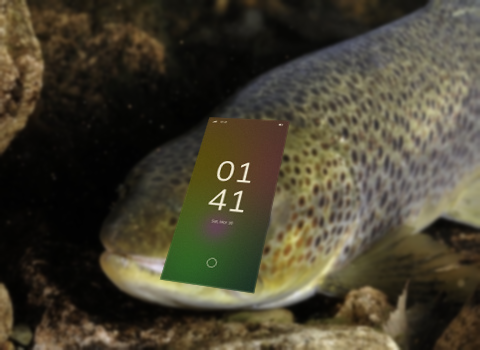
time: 1:41
